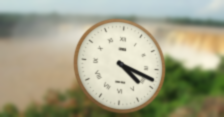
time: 4:18
